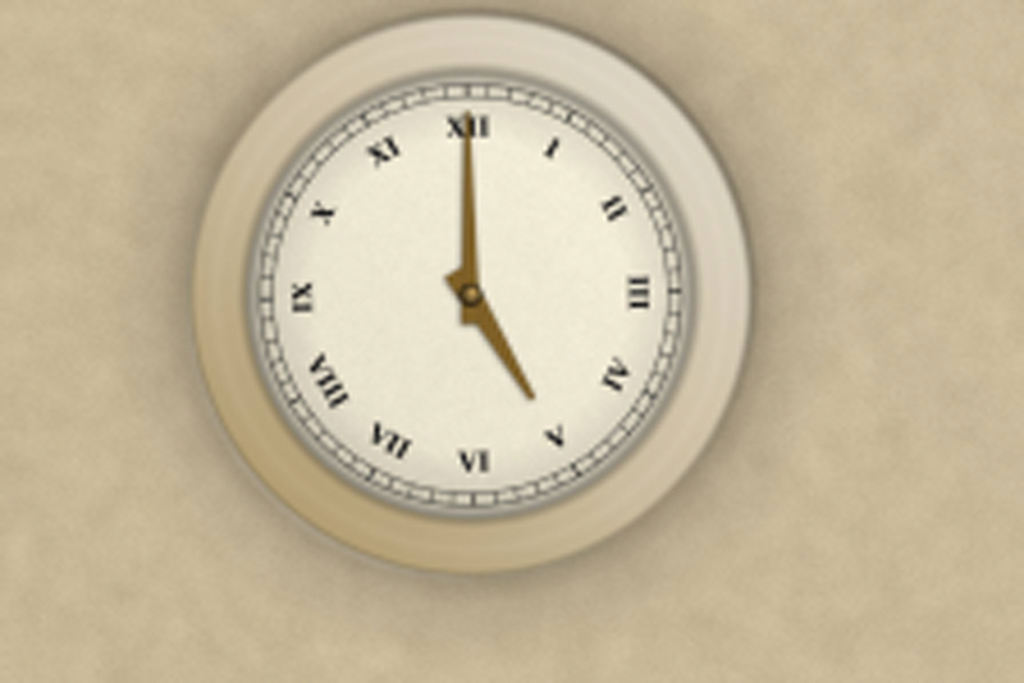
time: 5:00
